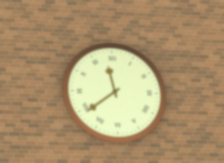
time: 11:39
